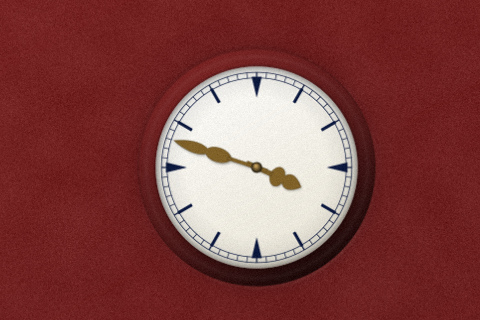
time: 3:48
